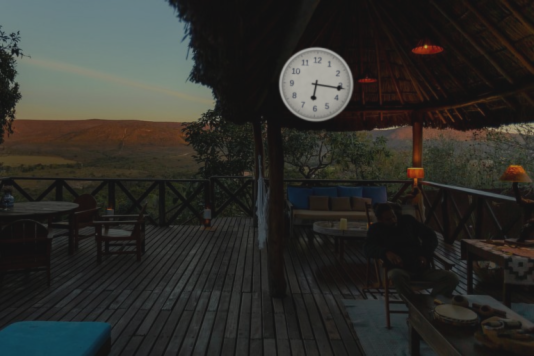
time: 6:16
